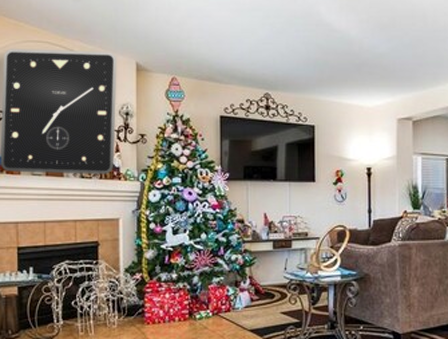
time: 7:09
